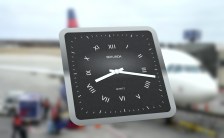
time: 8:17
